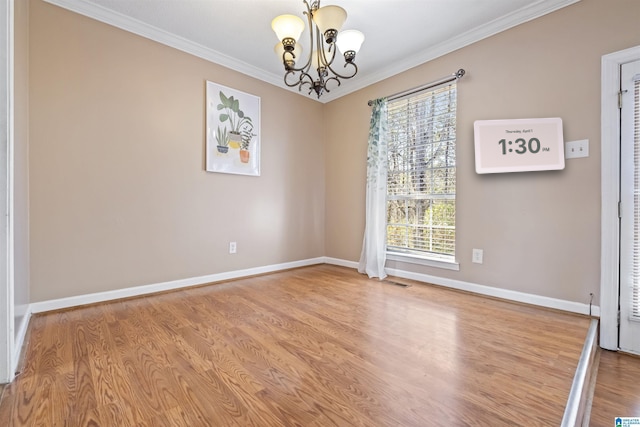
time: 1:30
